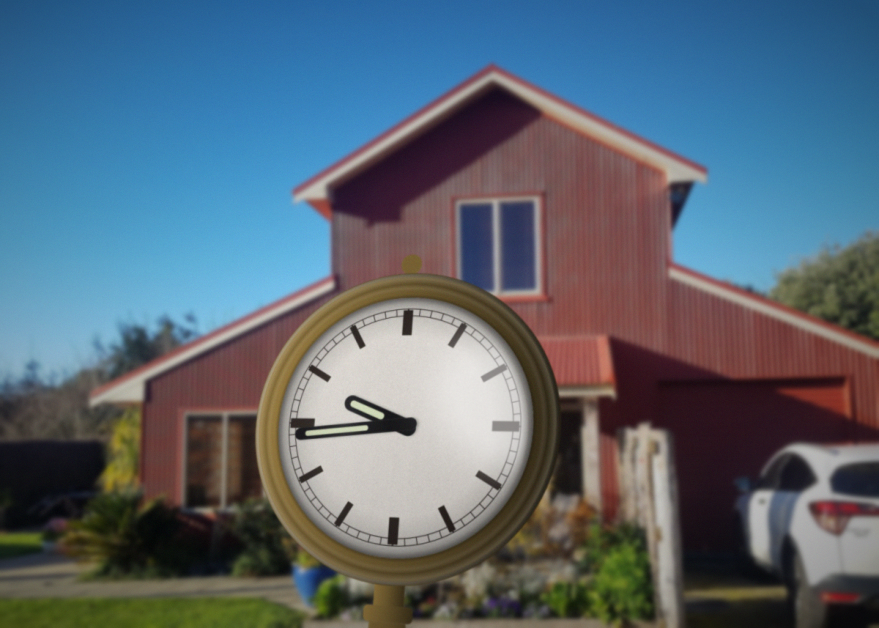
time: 9:44
